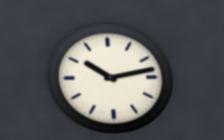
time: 10:13
